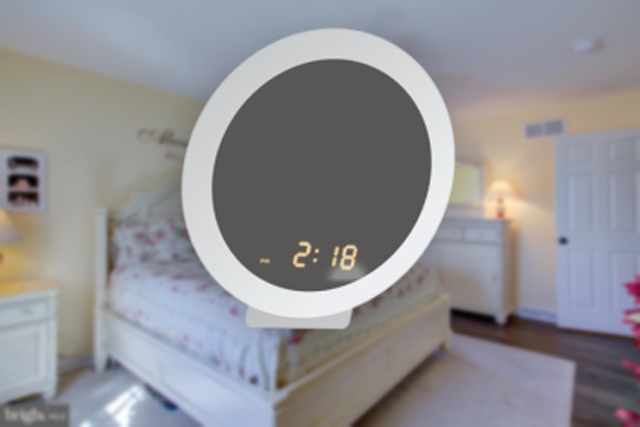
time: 2:18
